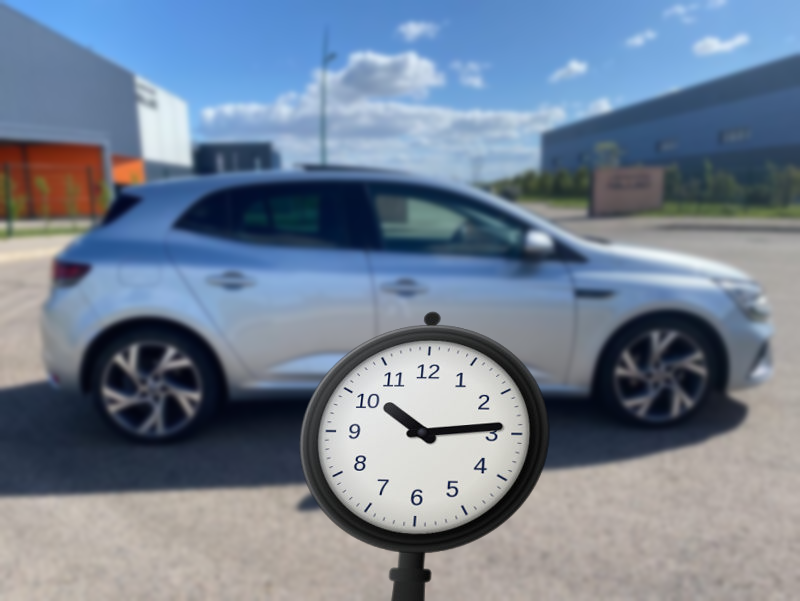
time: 10:14
